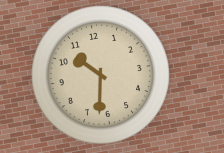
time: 10:32
